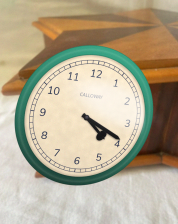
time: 4:19
